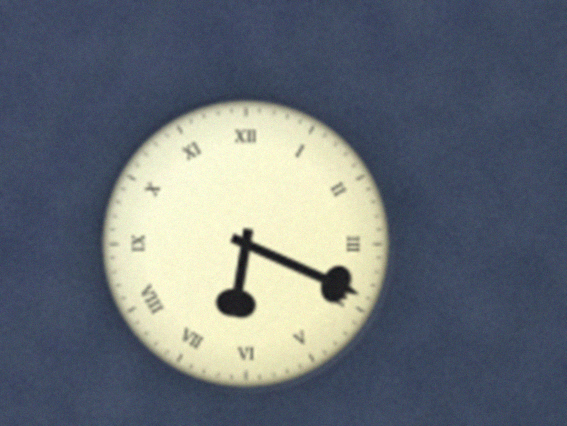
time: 6:19
